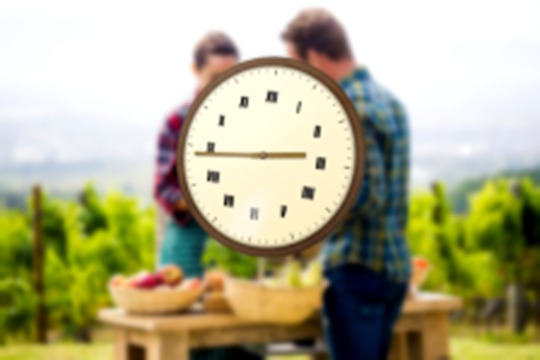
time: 2:44
